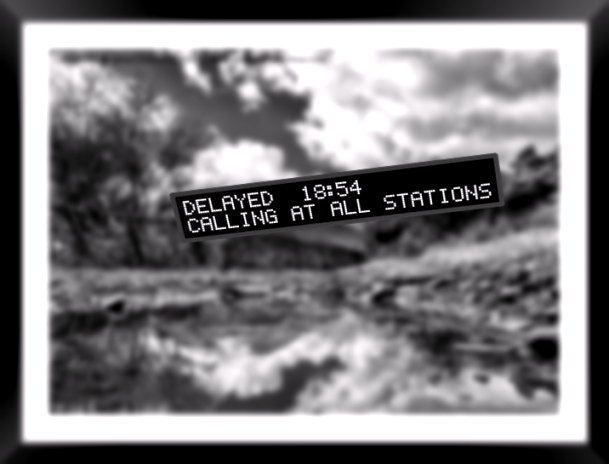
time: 18:54
